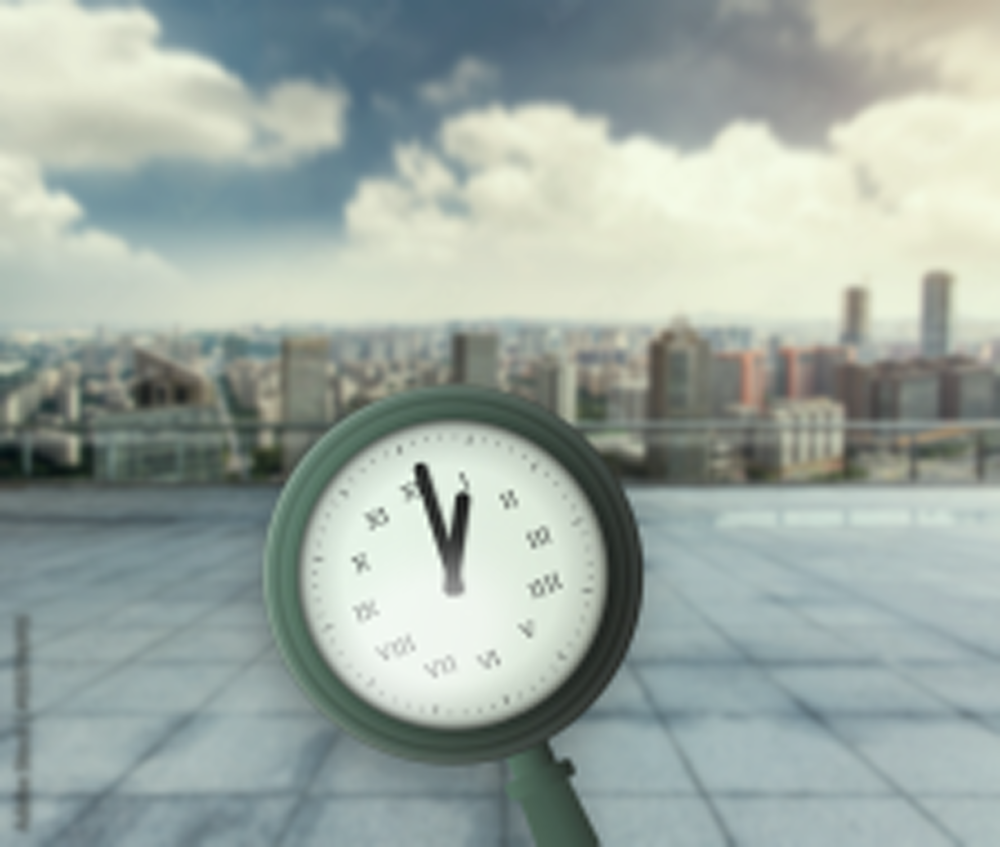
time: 1:01
